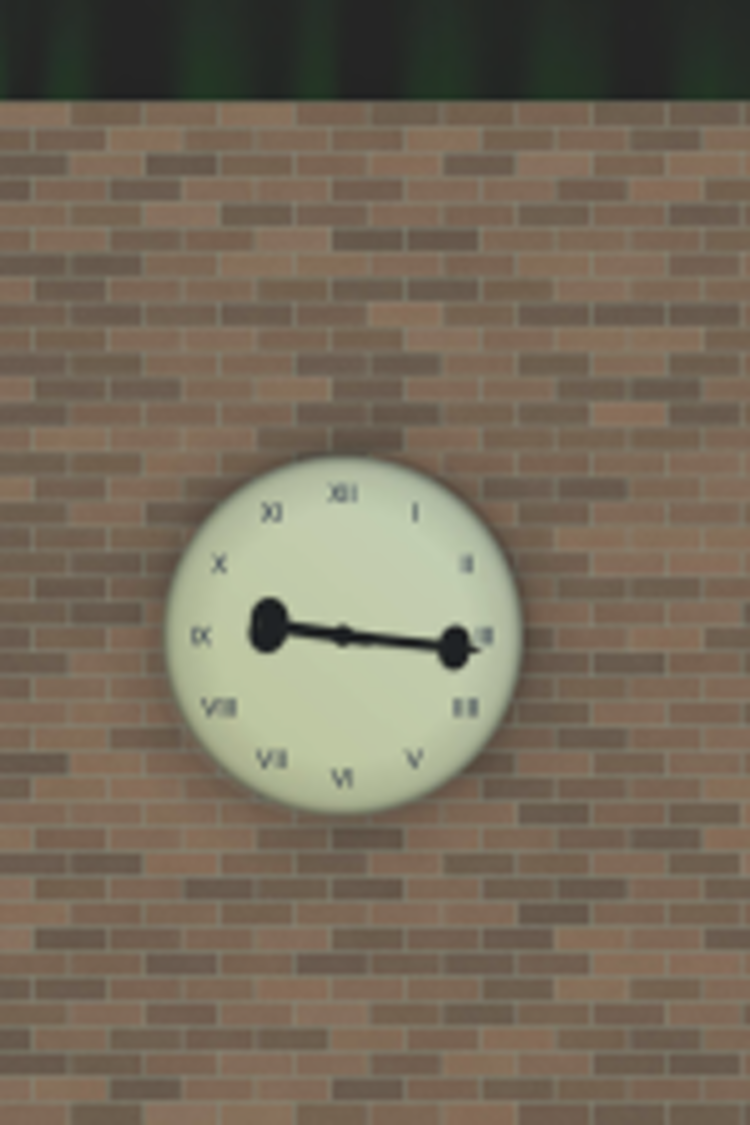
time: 9:16
